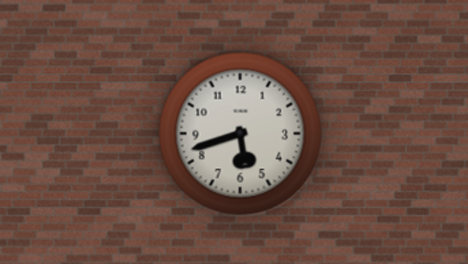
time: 5:42
